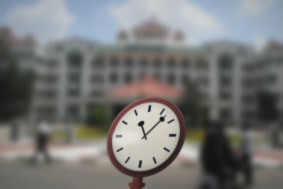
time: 11:07
